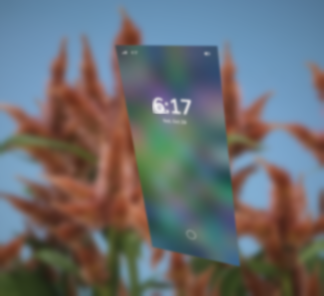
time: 6:17
